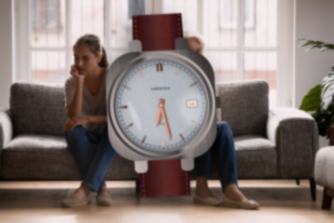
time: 6:28
